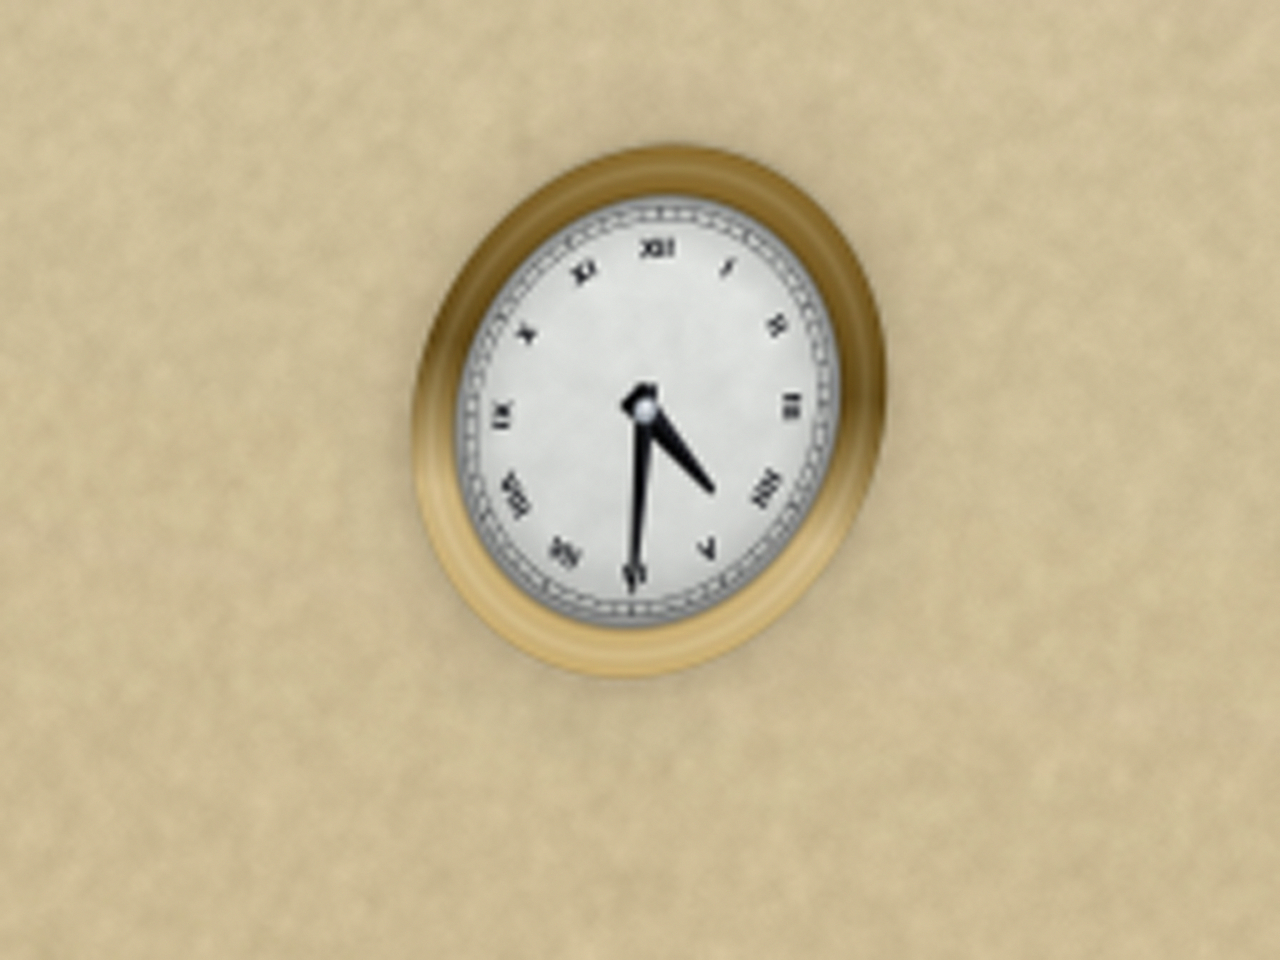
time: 4:30
